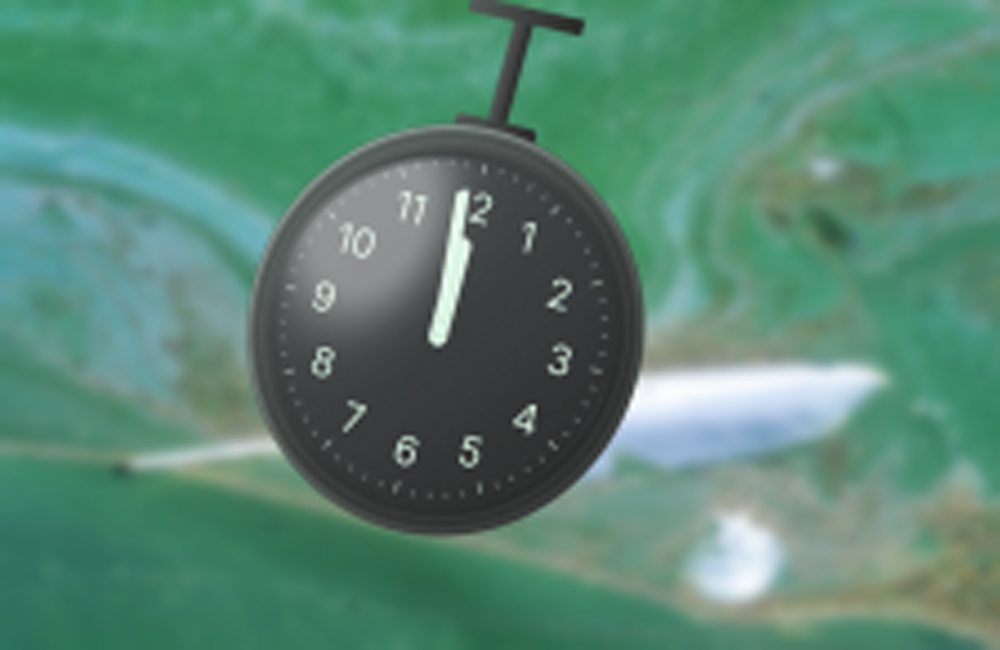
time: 11:59
